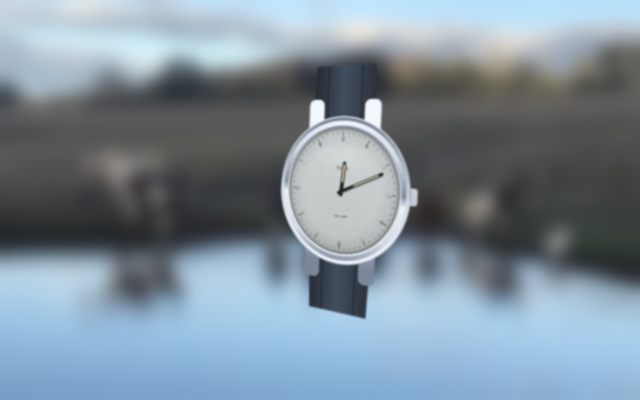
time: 12:11
